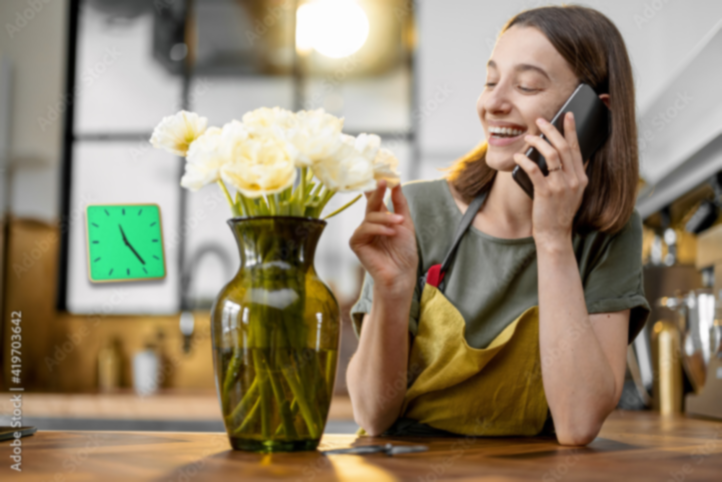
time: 11:24
